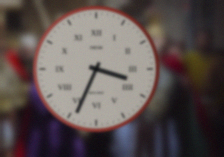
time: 3:34
